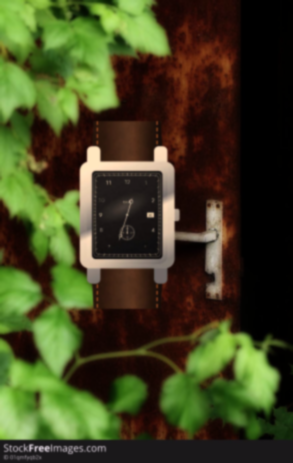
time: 12:33
